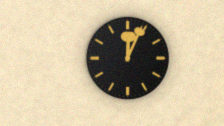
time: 12:04
